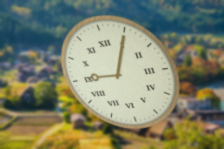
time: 9:05
